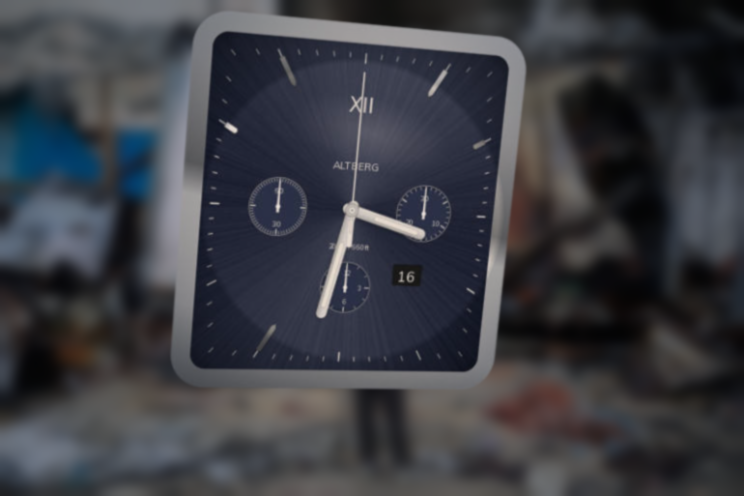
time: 3:32
